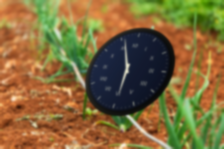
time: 5:56
